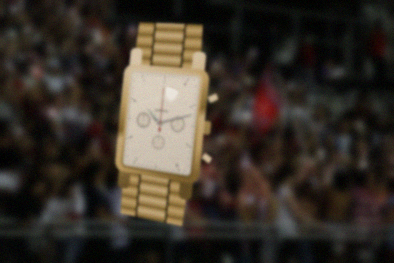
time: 10:12
